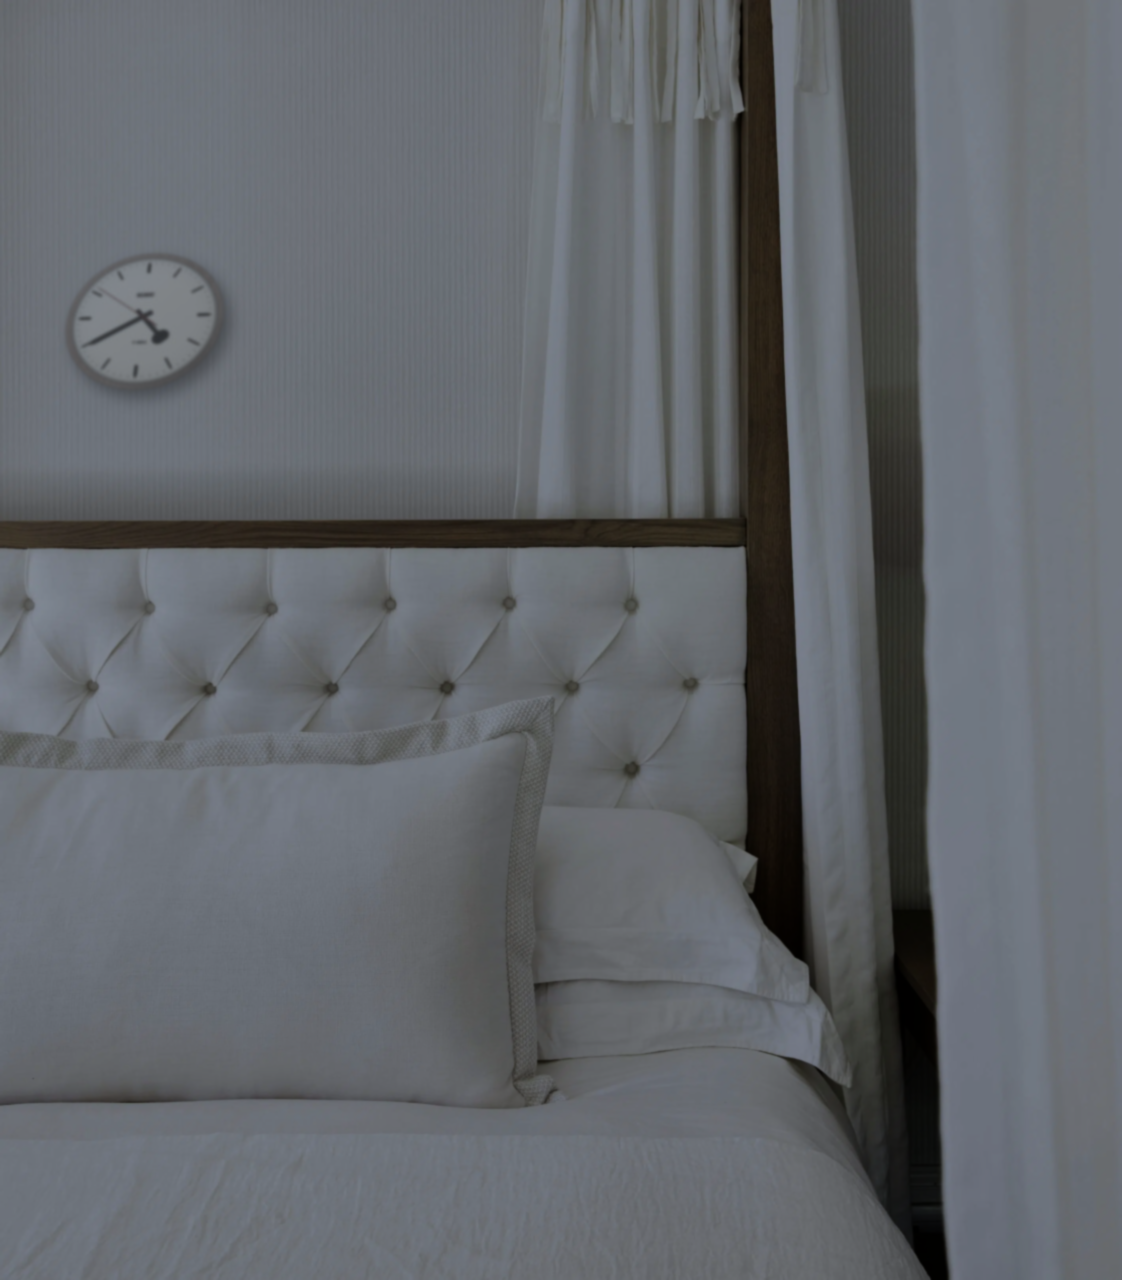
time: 4:39:51
